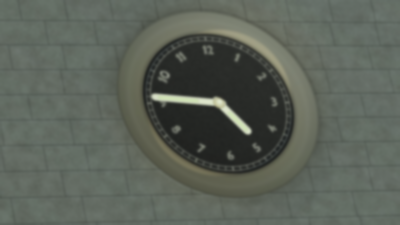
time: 4:46
